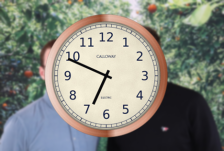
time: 6:49
